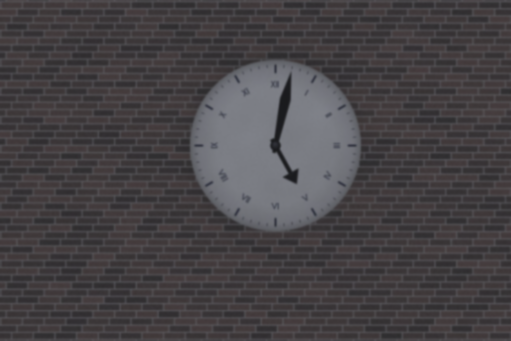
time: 5:02
